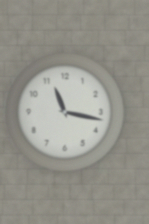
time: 11:17
